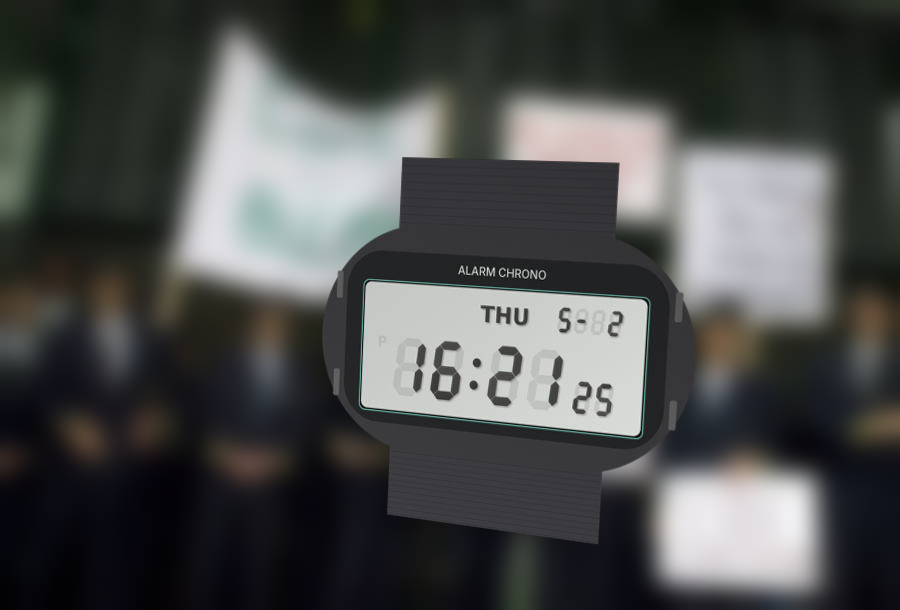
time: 16:21:25
